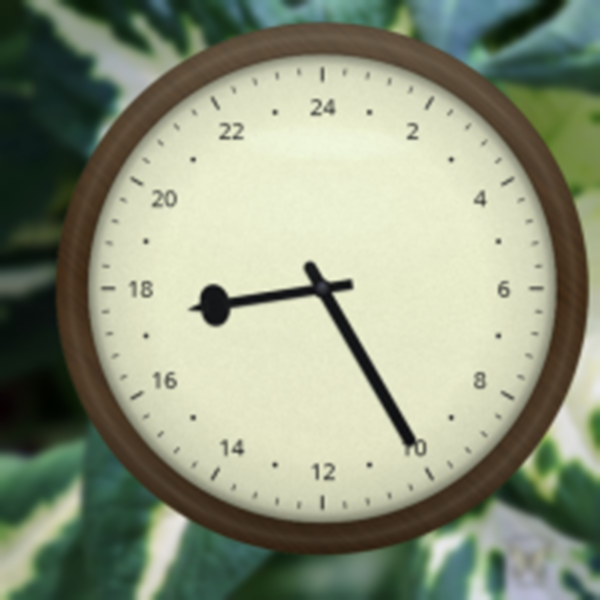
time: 17:25
